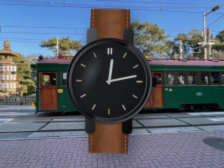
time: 12:13
